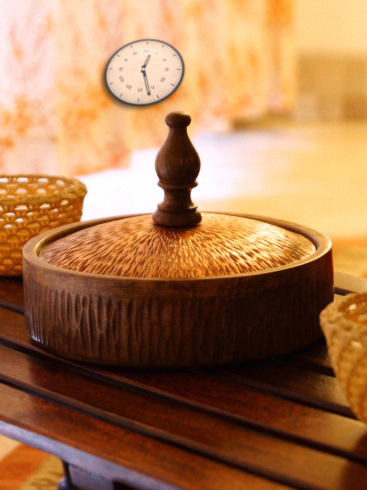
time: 12:27
